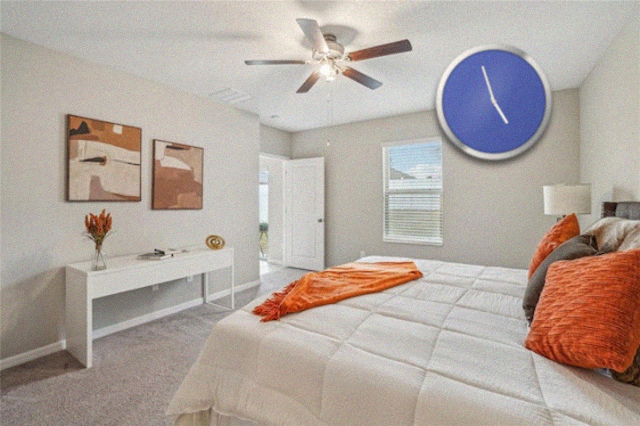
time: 4:57
